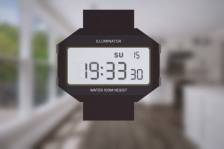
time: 19:33:30
